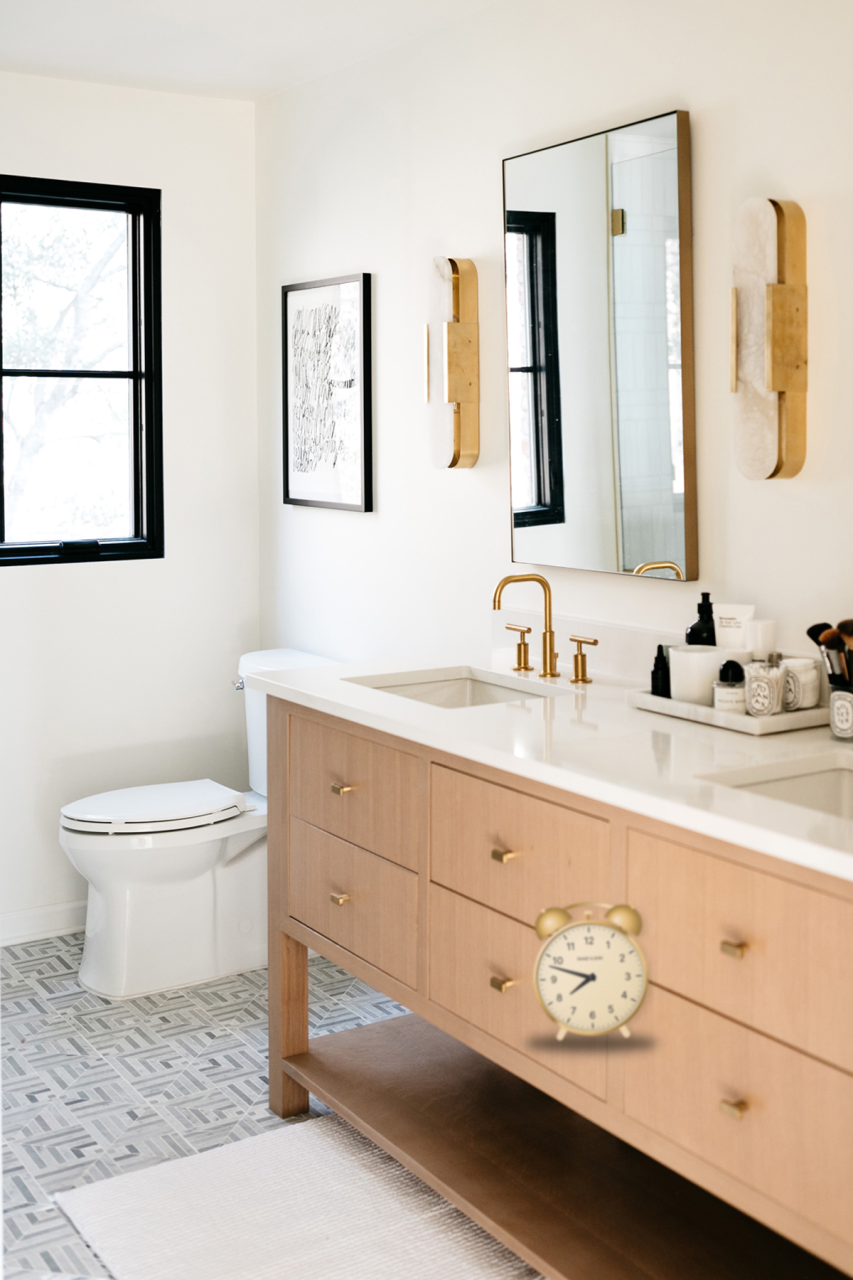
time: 7:48
